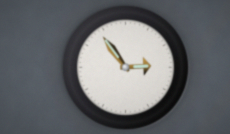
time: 2:54
